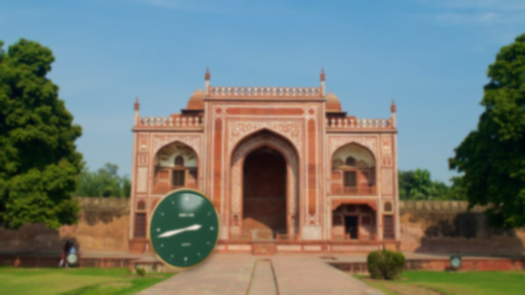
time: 2:43
